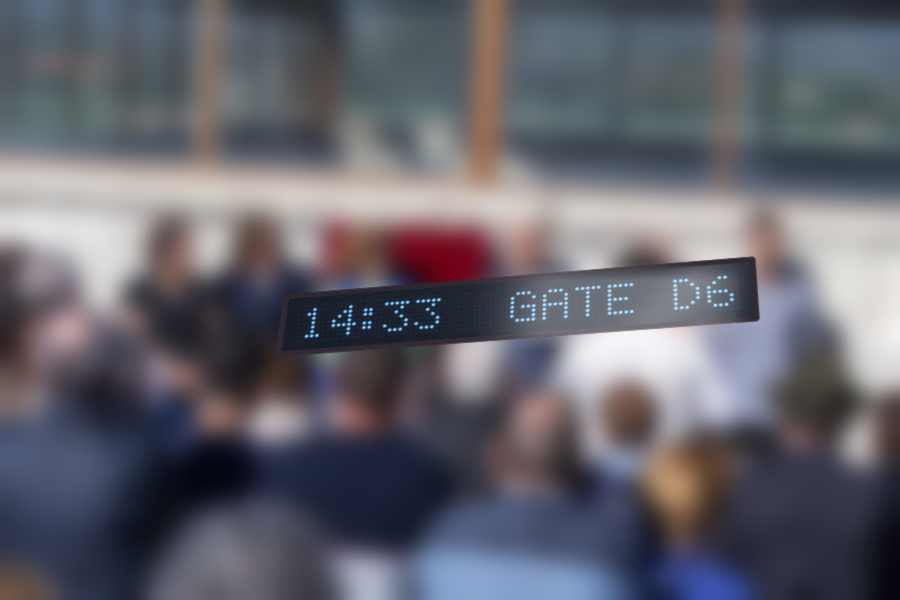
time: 14:33
